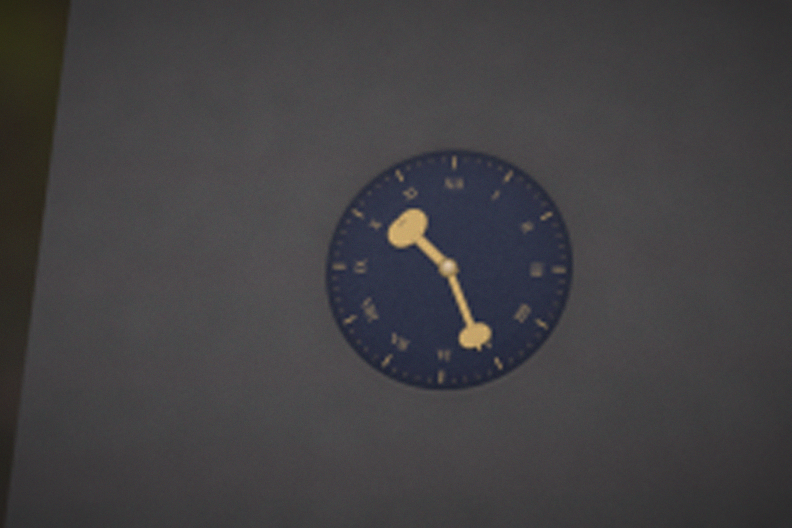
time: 10:26
